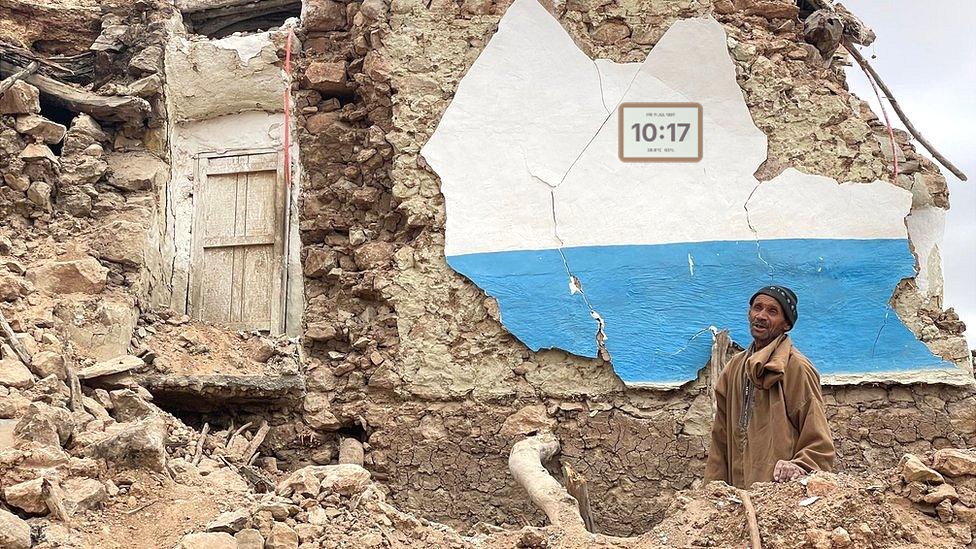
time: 10:17
